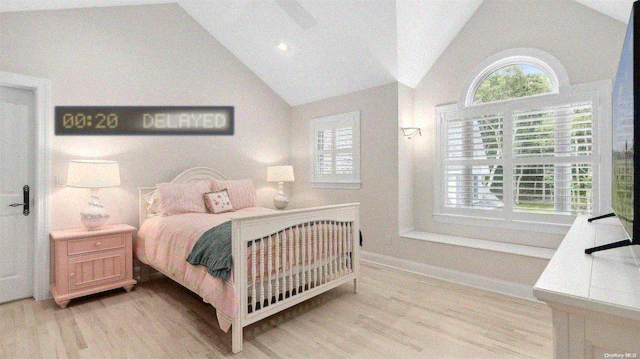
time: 0:20
